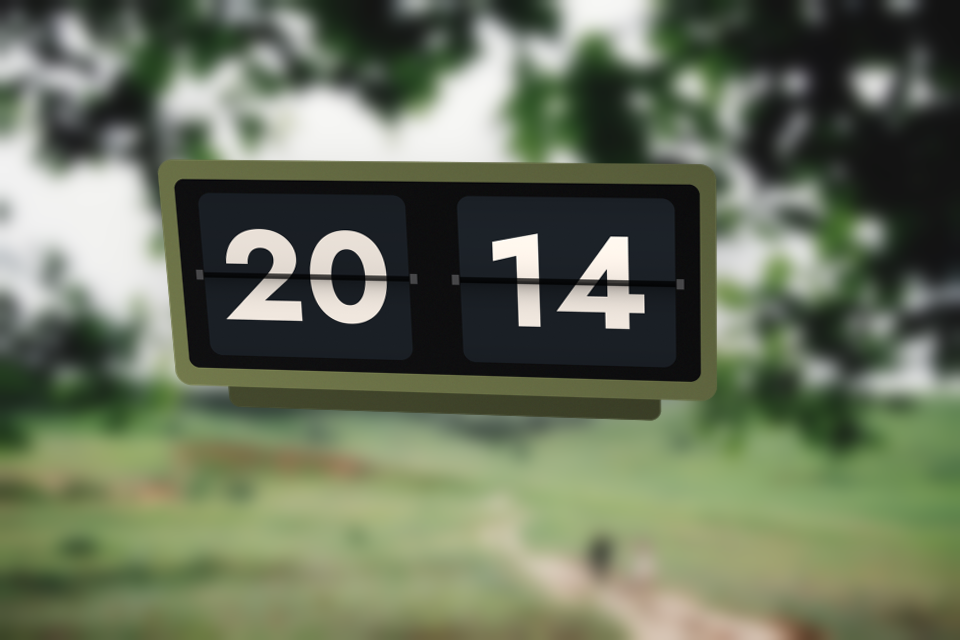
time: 20:14
